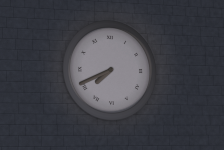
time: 7:41
